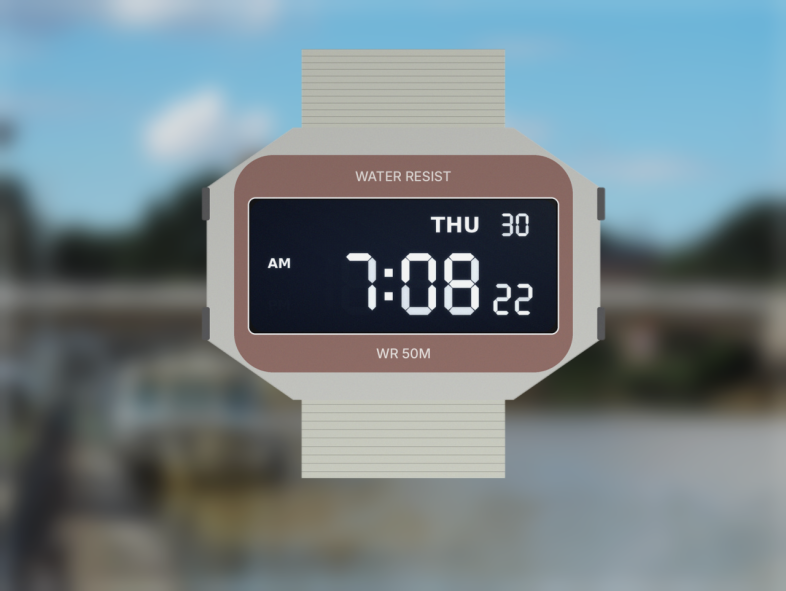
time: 7:08:22
